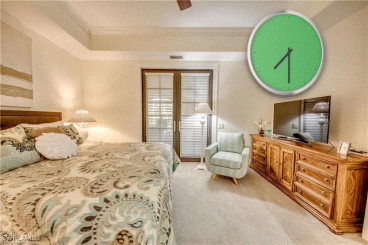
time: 7:30
